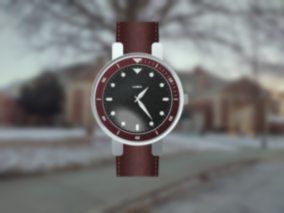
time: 1:24
